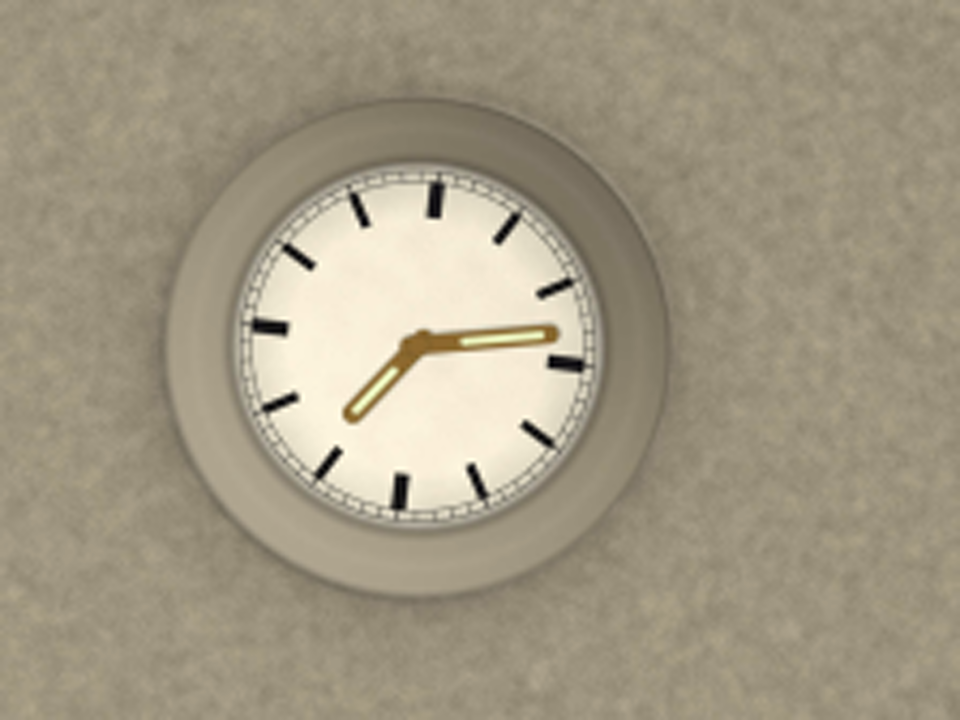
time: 7:13
